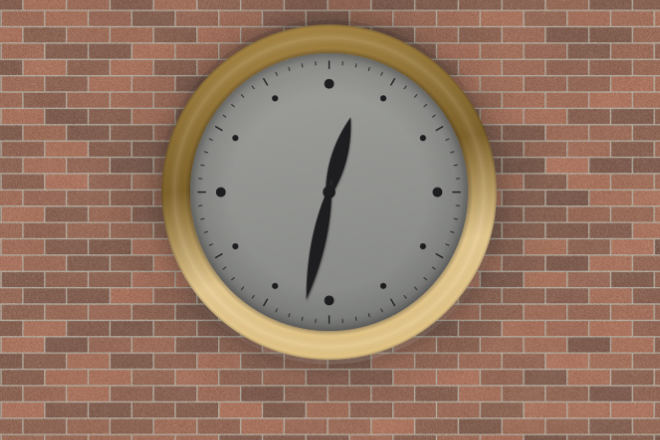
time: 12:32
